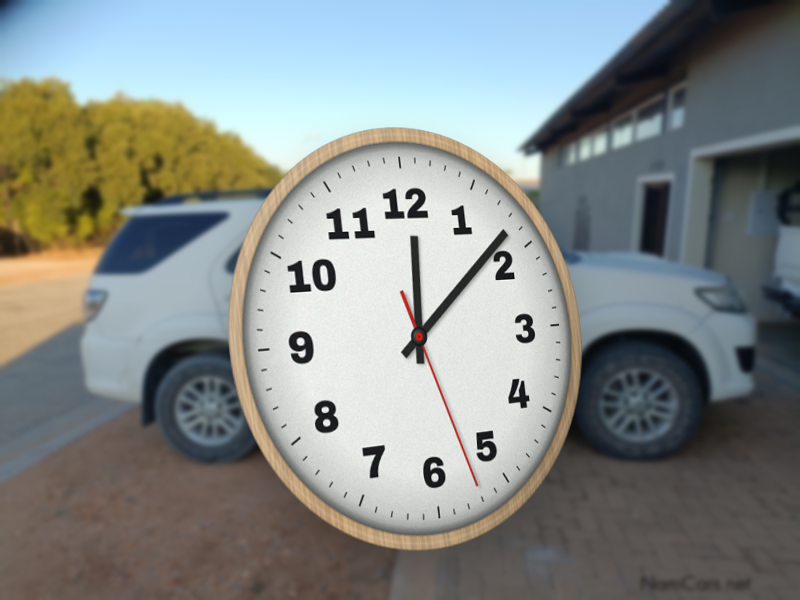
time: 12:08:27
